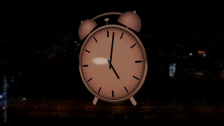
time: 5:02
